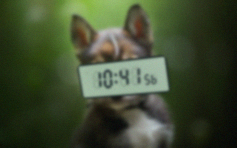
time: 10:41
